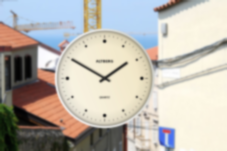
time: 1:50
